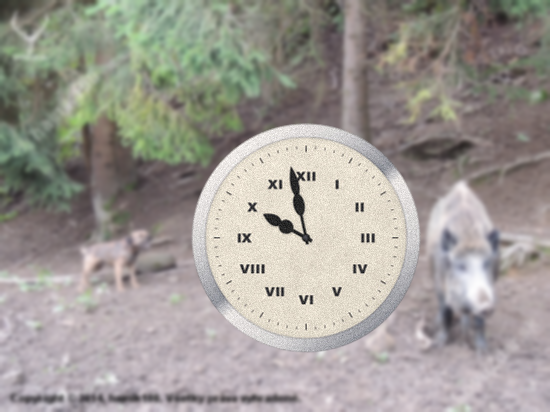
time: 9:58
